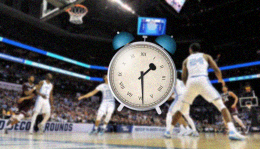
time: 1:29
